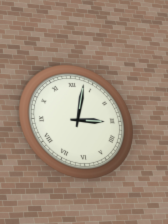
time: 3:03
